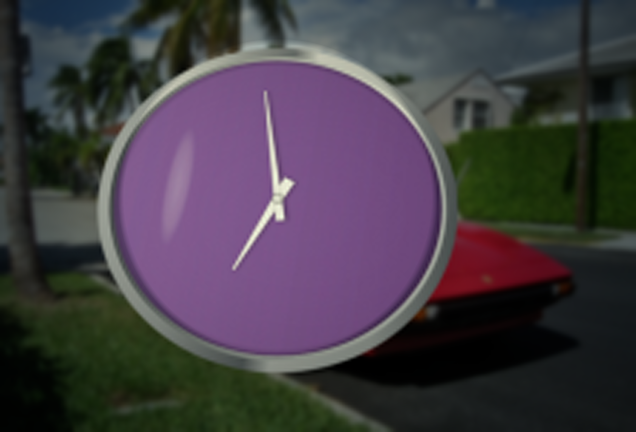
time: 6:59
